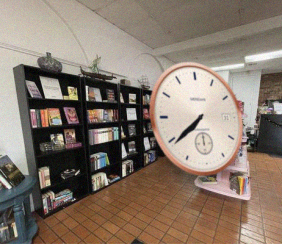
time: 7:39
